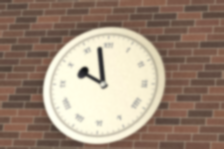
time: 9:58
